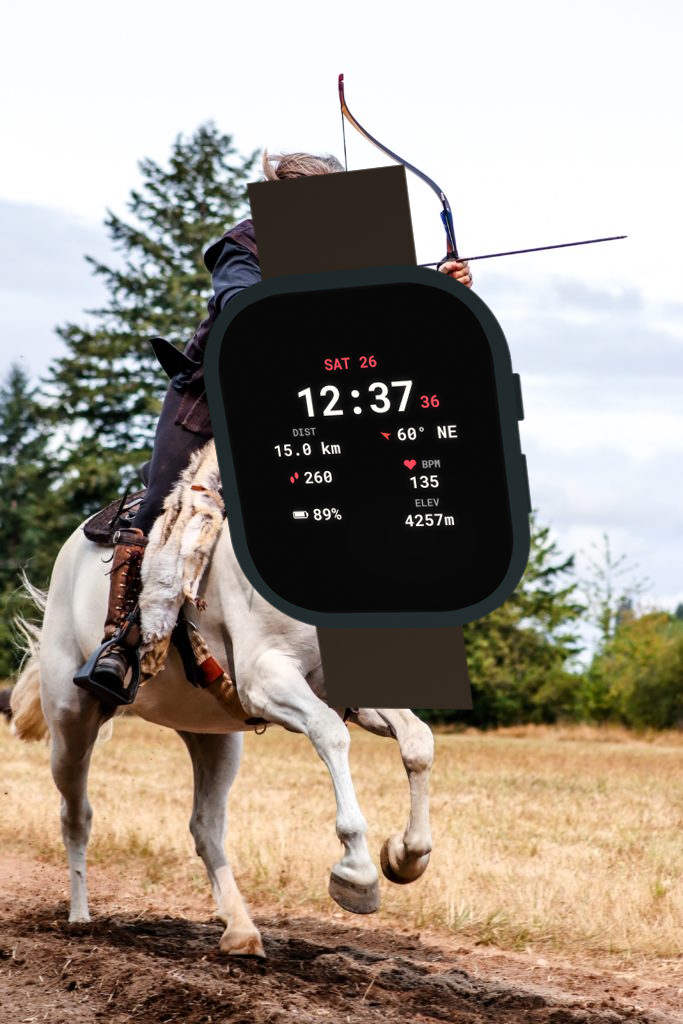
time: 12:37:36
